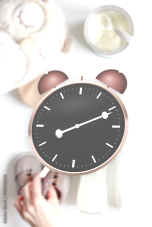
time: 8:11
